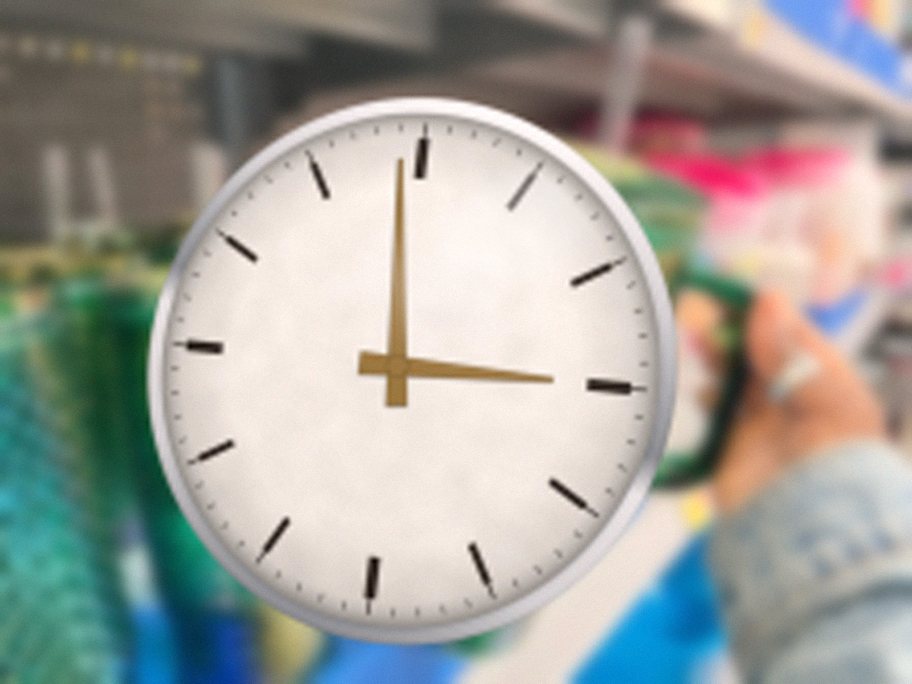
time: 2:59
